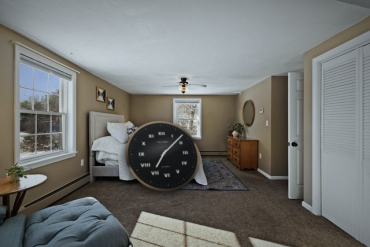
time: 7:08
